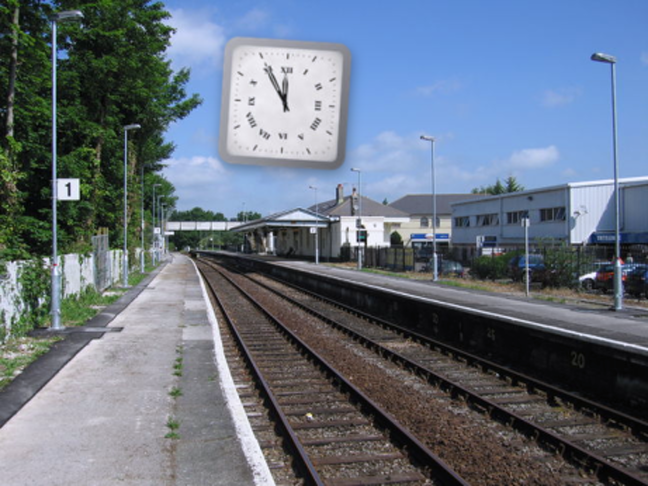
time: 11:55
